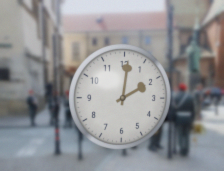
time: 2:01
